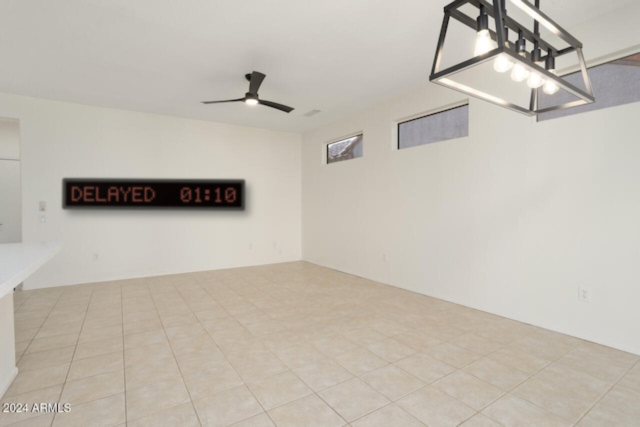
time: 1:10
